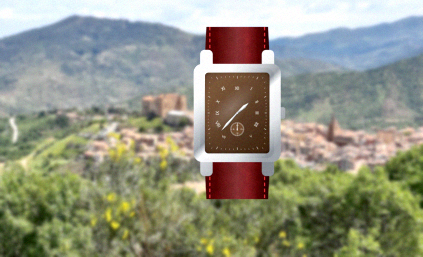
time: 1:37
